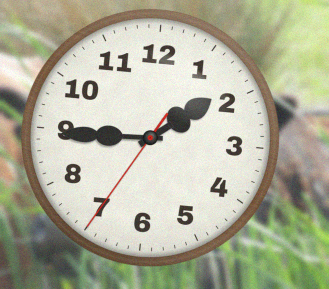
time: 1:44:35
